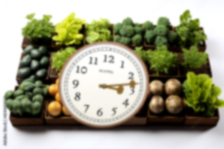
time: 3:13
